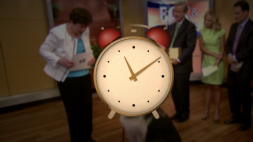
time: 11:09
